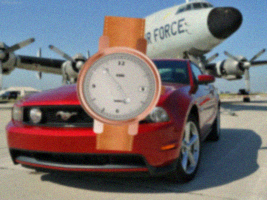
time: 4:53
